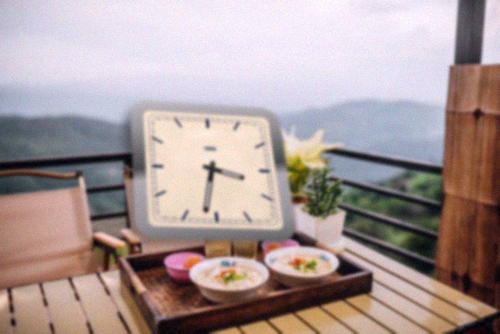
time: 3:32
